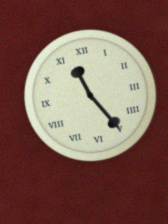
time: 11:25
